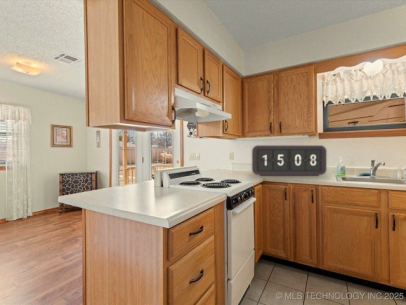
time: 15:08
